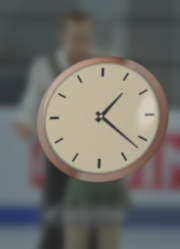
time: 1:22
